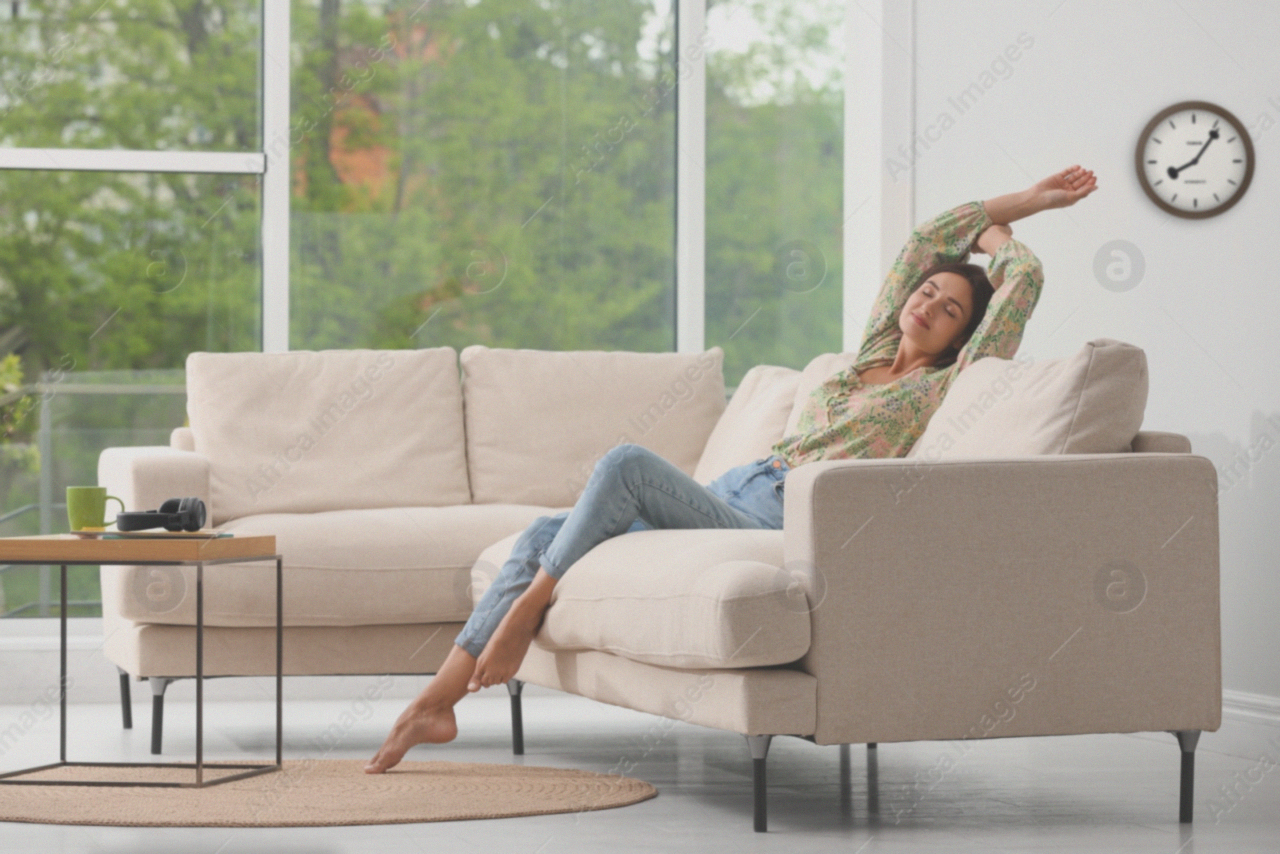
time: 8:06
